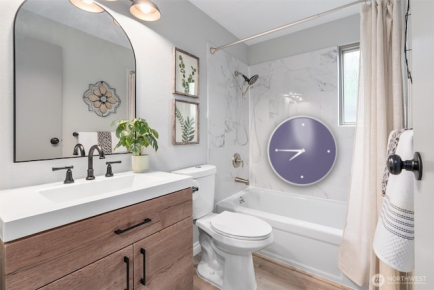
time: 7:45
